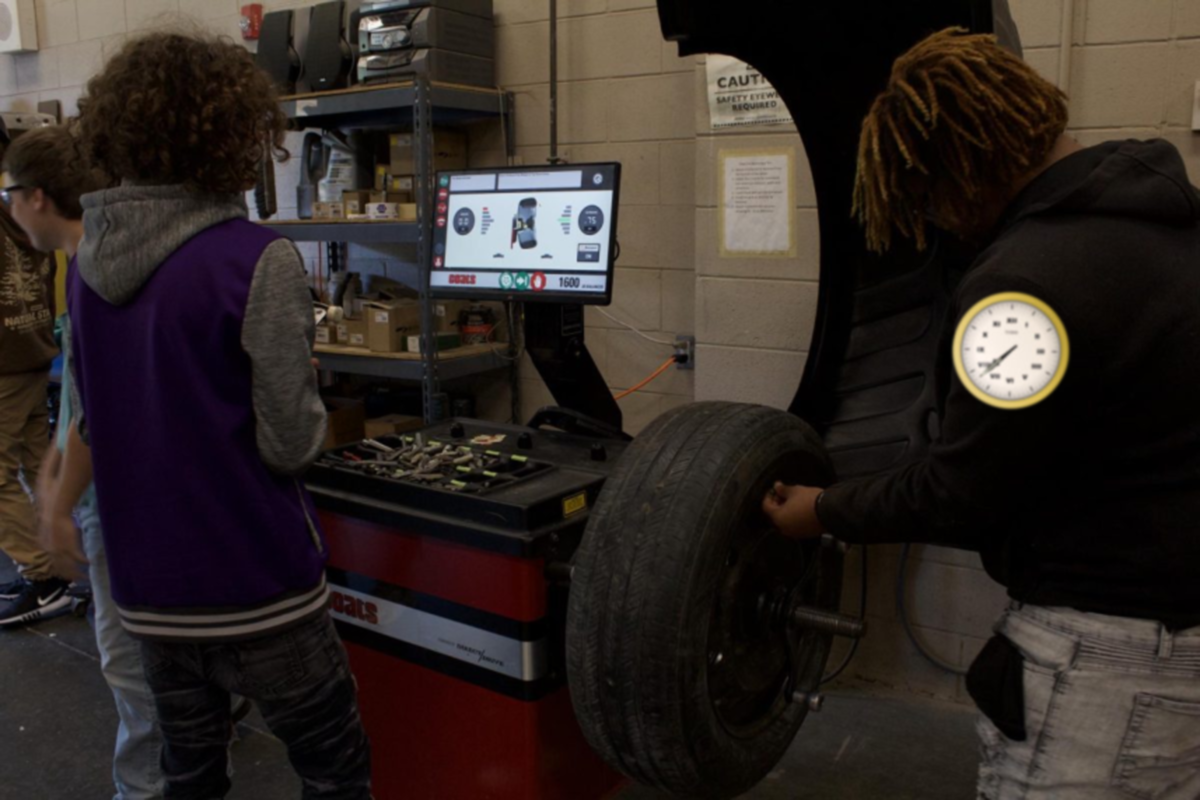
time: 7:38
